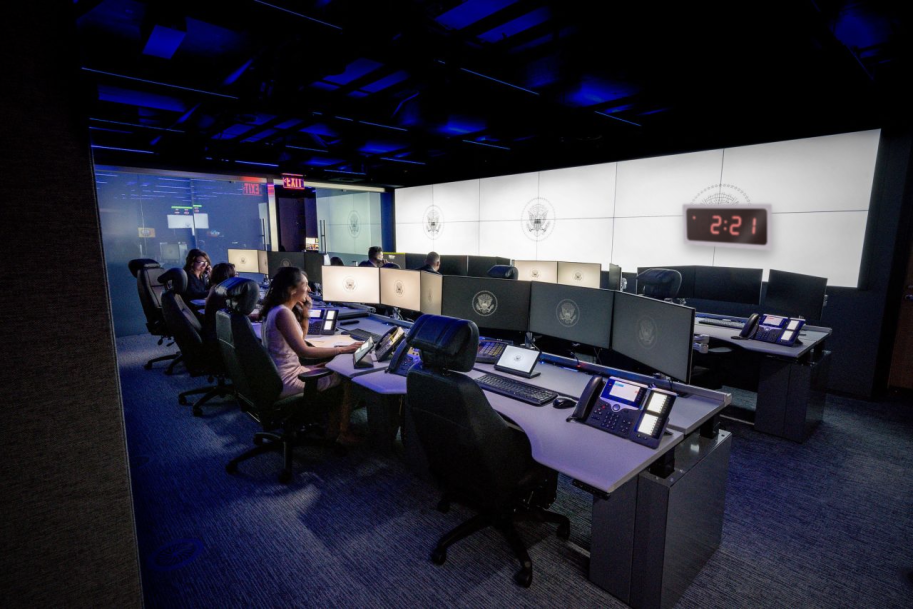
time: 2:21
